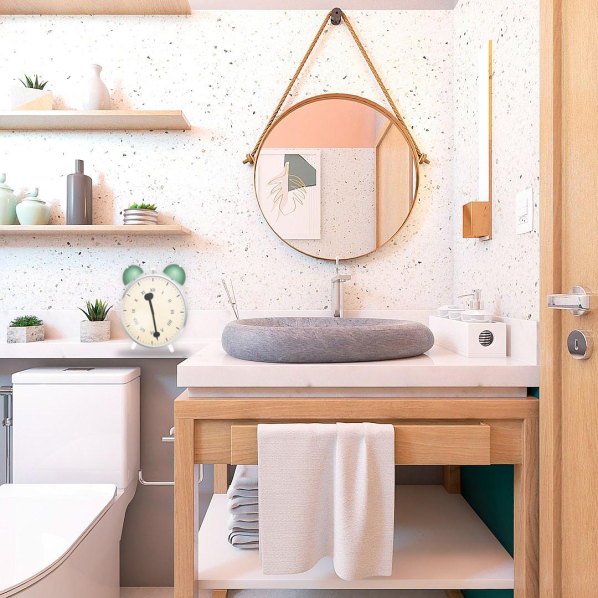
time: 11:28
